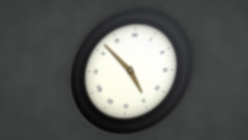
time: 4:52
